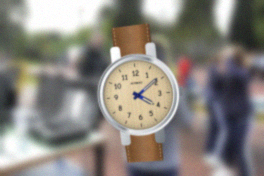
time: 4:09
